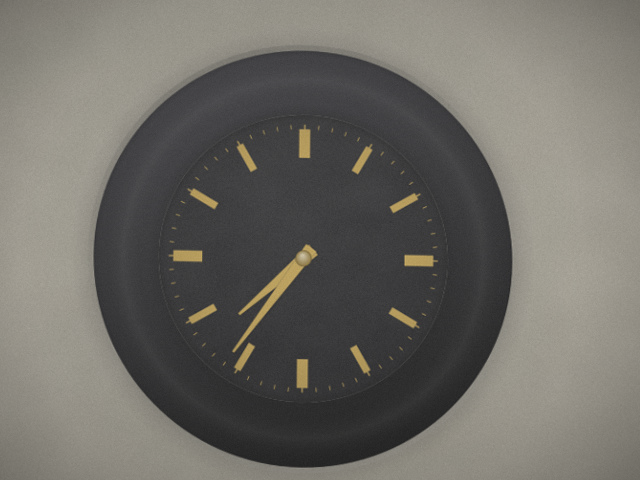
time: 7:36
